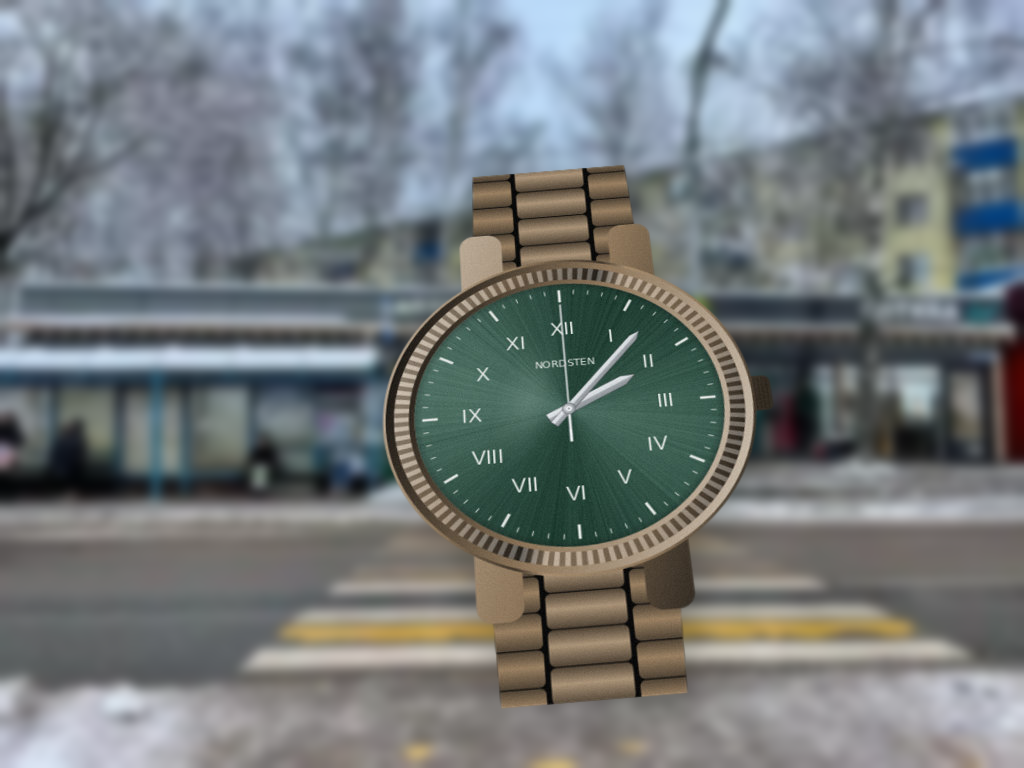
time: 2:07:00
